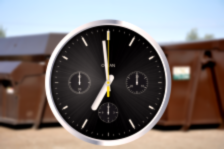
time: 6:59
